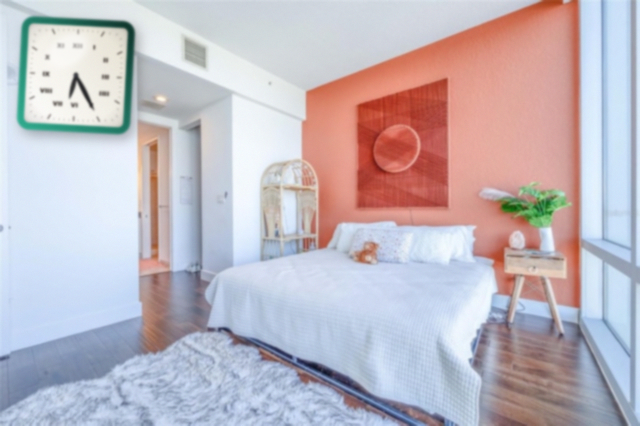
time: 6:25
